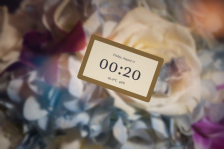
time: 0:20
